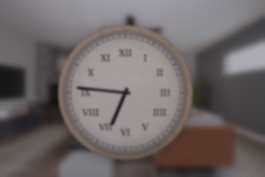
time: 6:46
